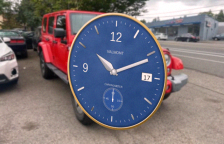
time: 10:11
